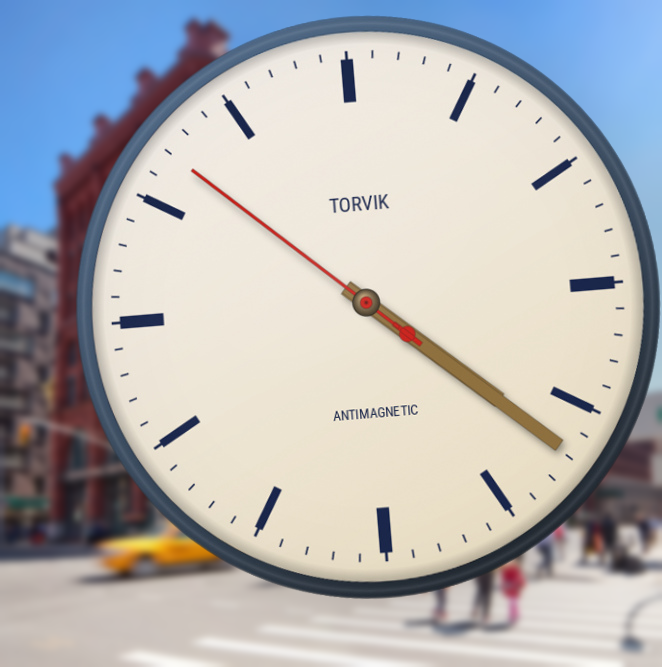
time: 4:21:52
